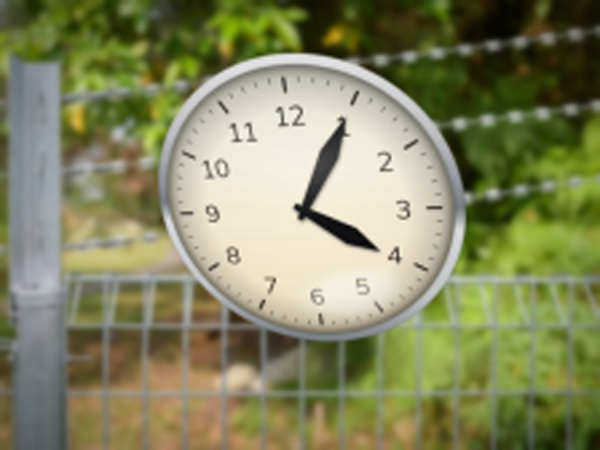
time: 4:05
